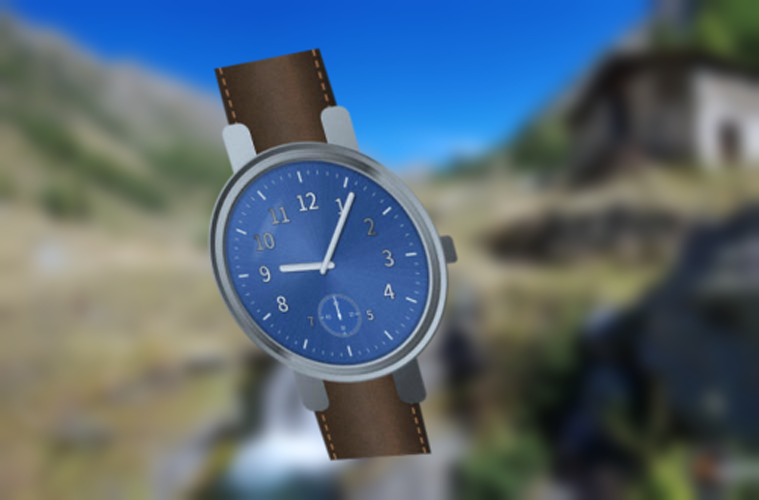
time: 9:06
